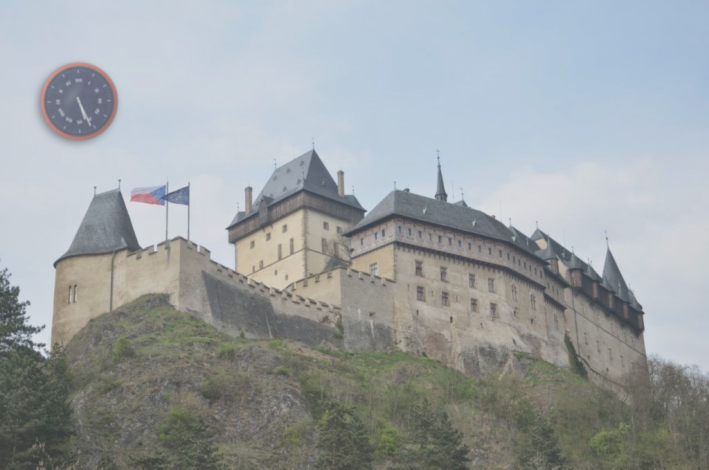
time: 5:26
